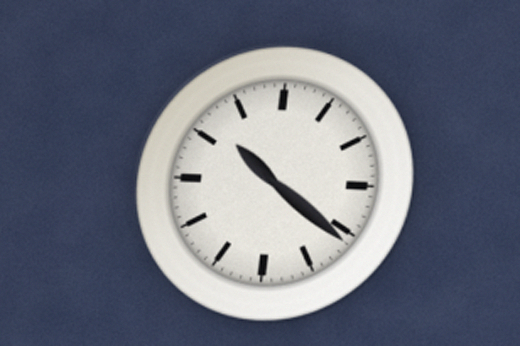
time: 10:21
